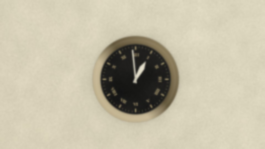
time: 12:59
